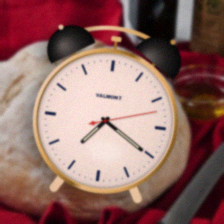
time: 7:20:12
